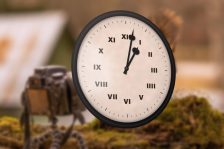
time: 1:02
